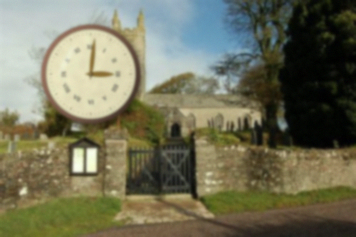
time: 3:01
